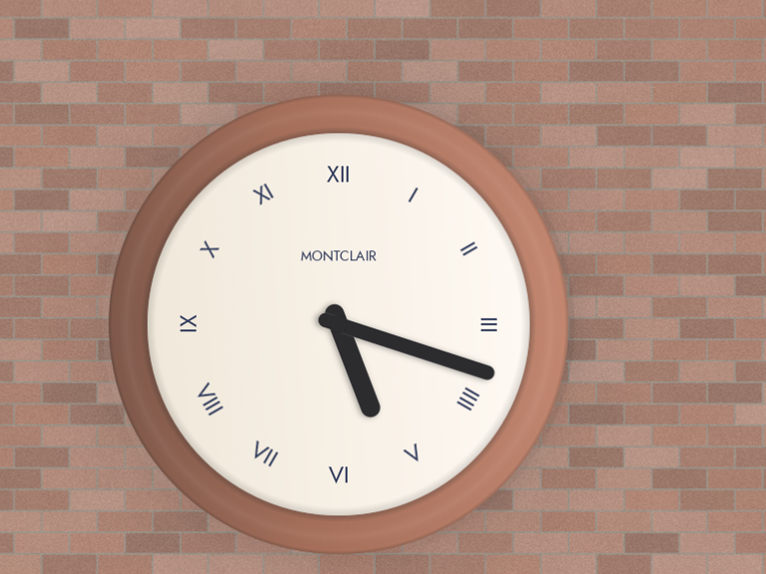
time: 5:18
